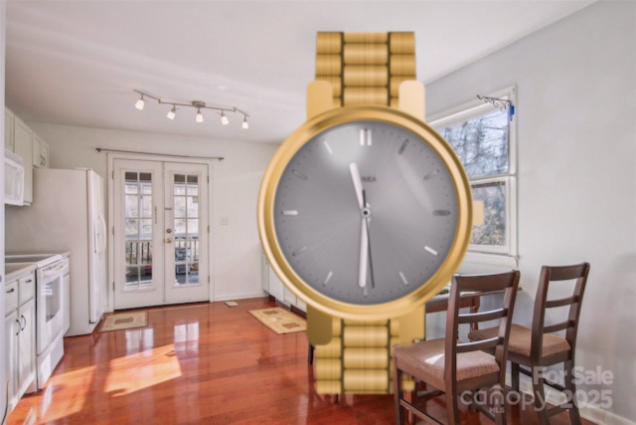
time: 11:30:29
